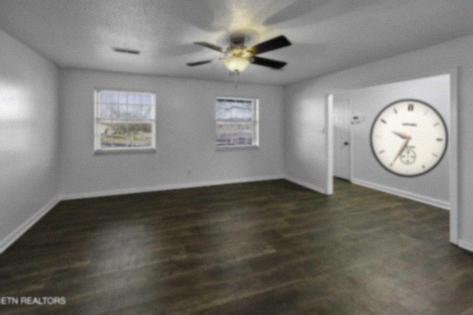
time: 9:35
